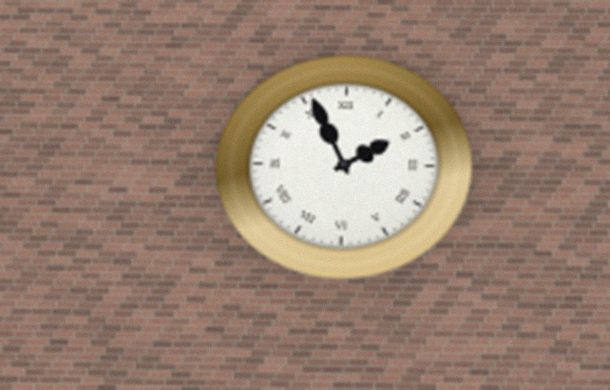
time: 1:56
